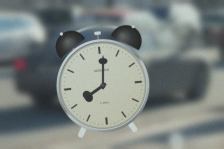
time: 8:01
